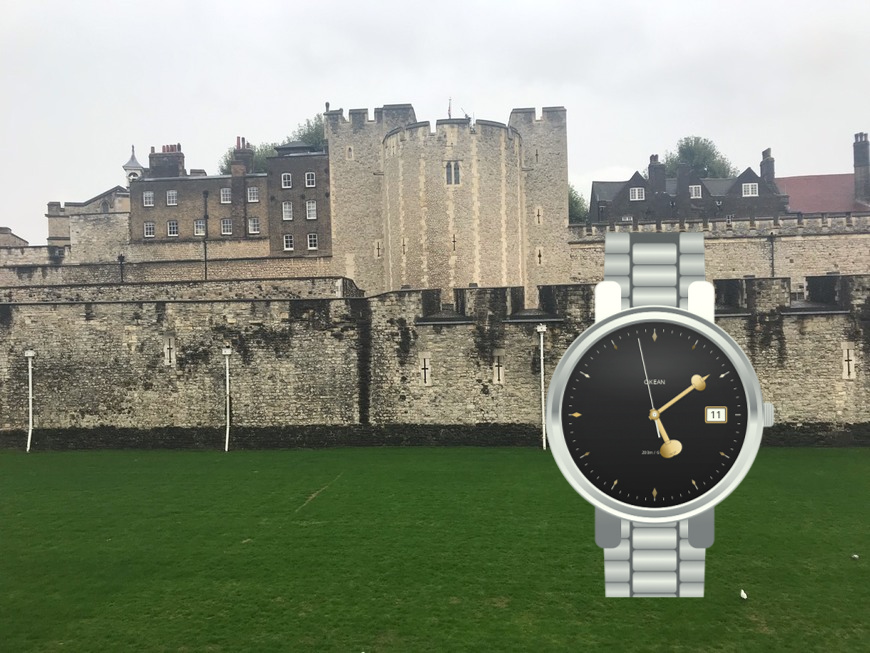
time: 5:08:58
